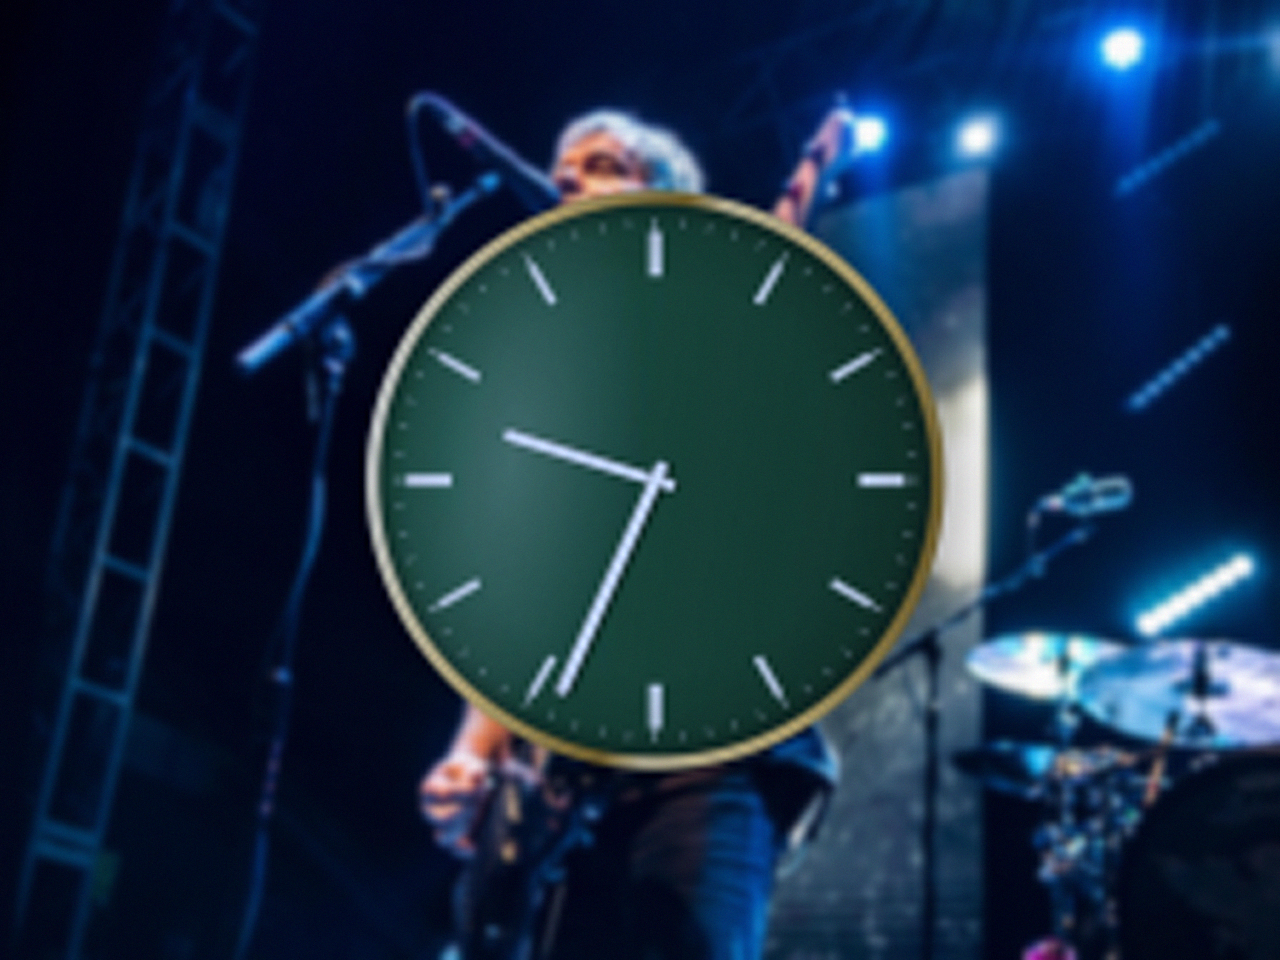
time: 9:34
